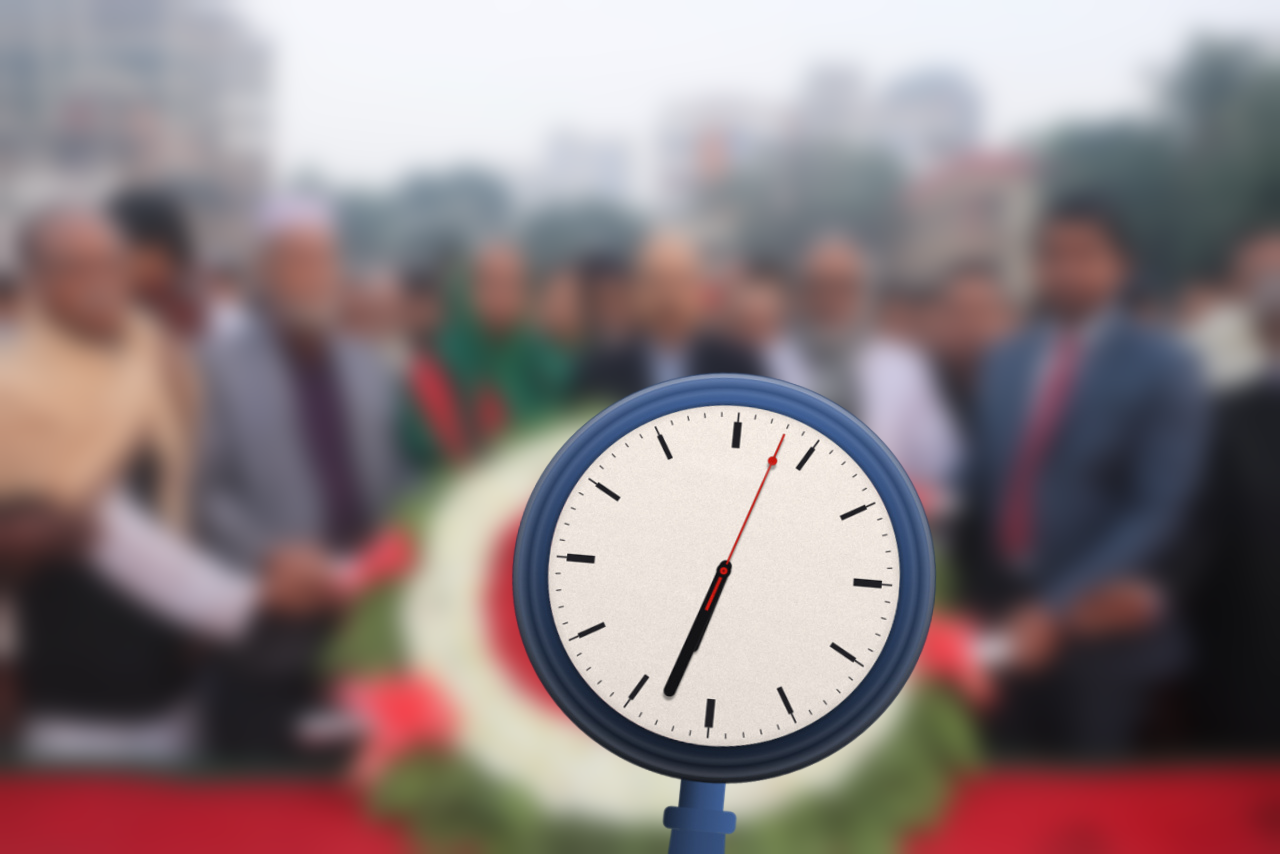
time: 6:33:03
